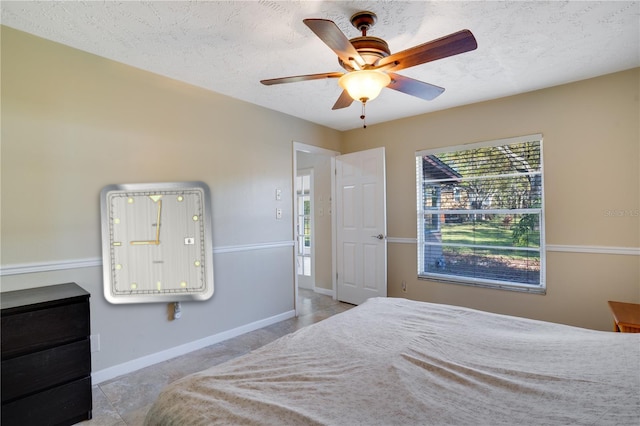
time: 9:01
